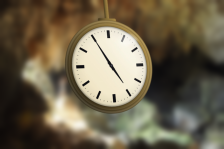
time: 4:55
